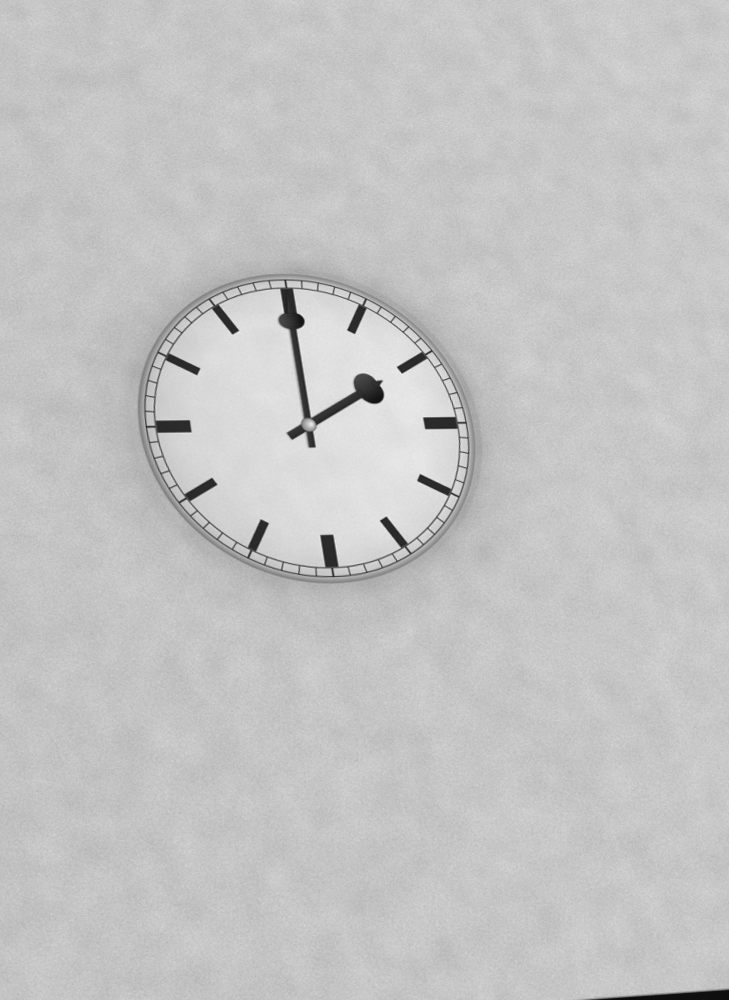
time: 2:00
